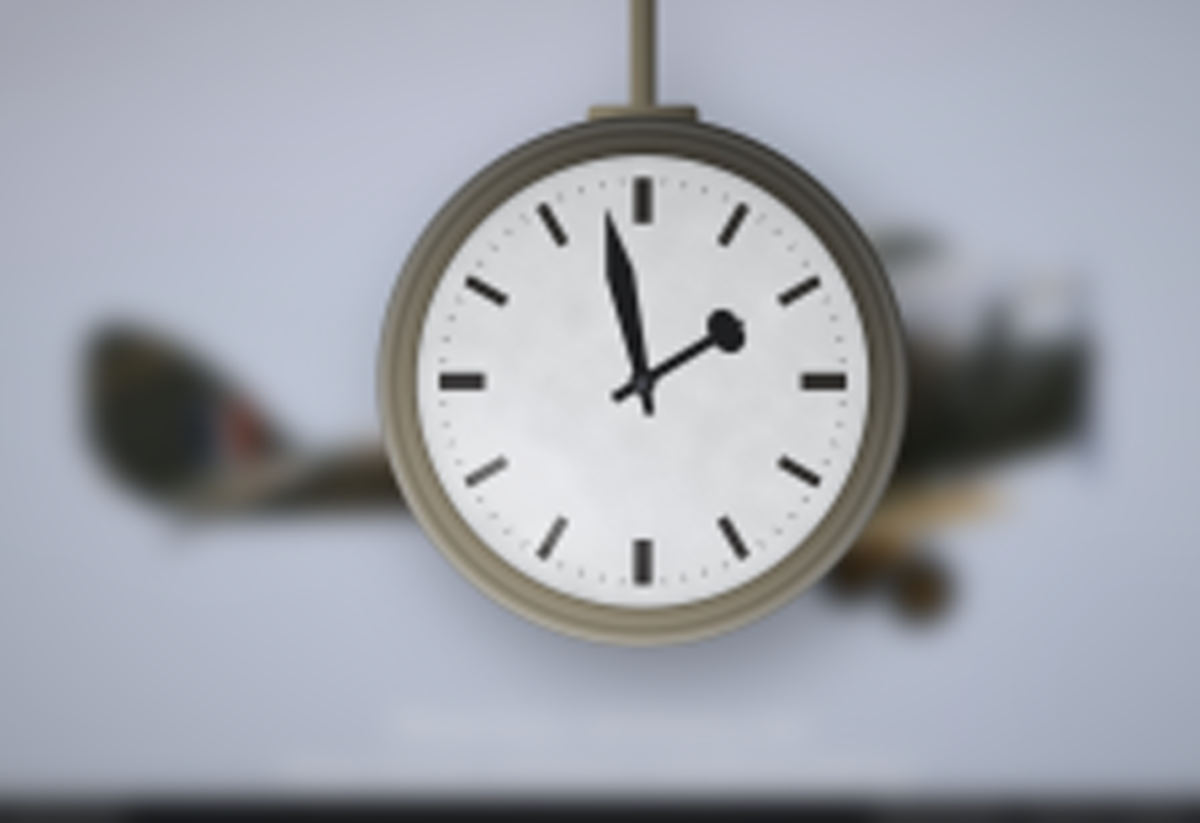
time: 1:58
